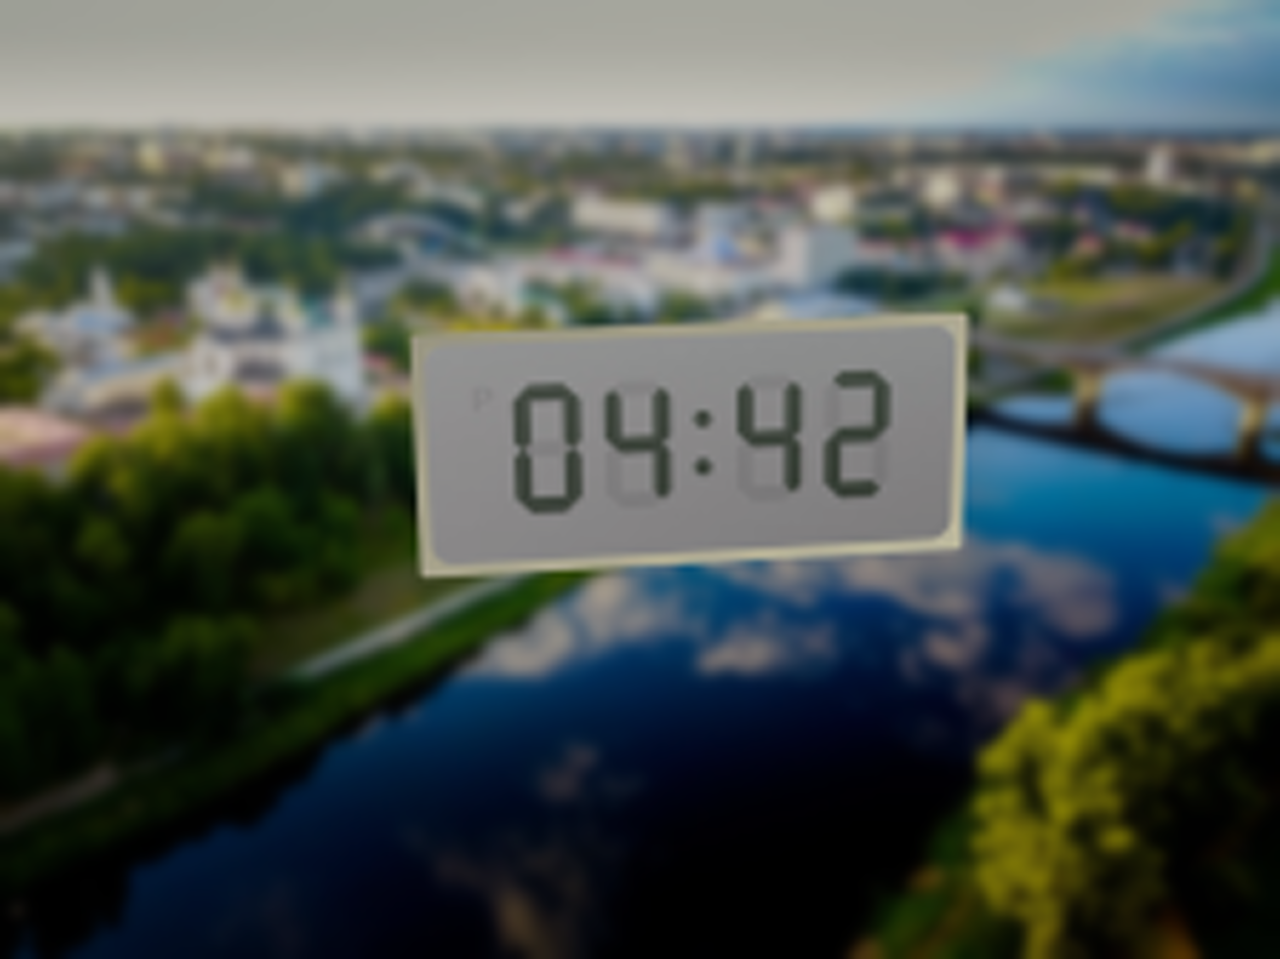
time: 4:42
